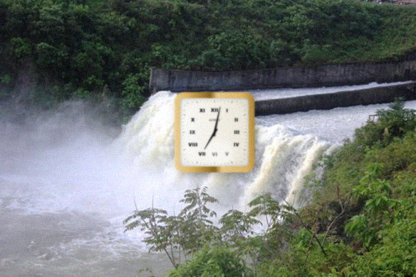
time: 7:02
